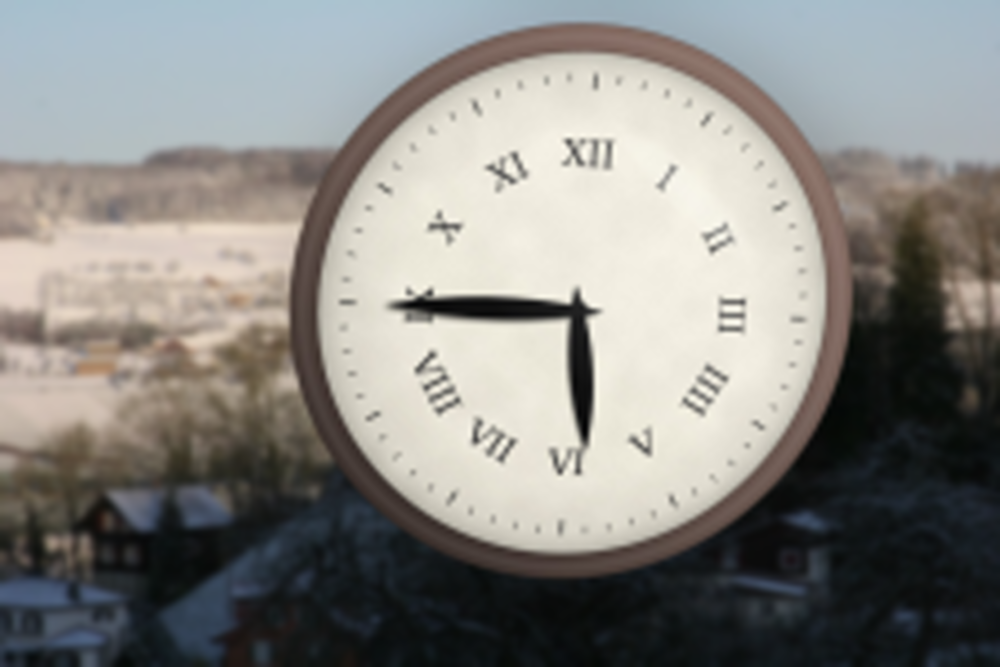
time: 5:45
